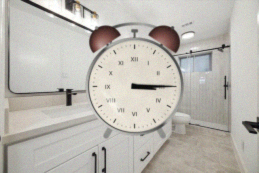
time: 3:15
